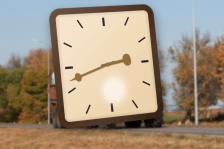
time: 2:42
